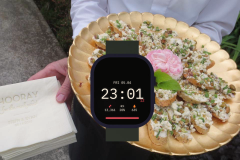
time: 23:01
